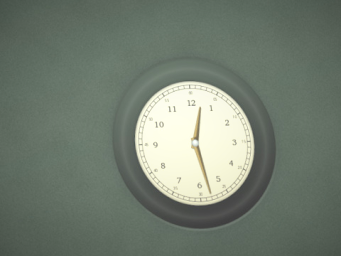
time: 12:28
